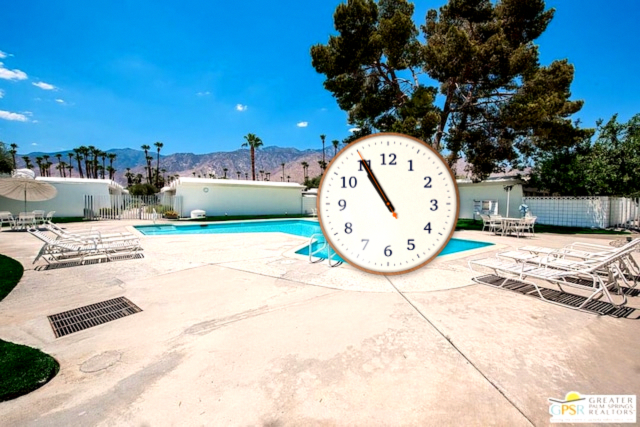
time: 10:54:55
